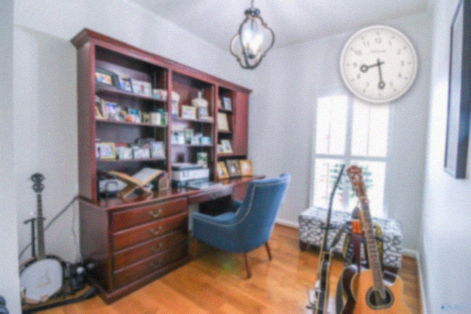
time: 8:29
